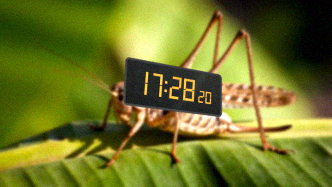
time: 17:28:20
